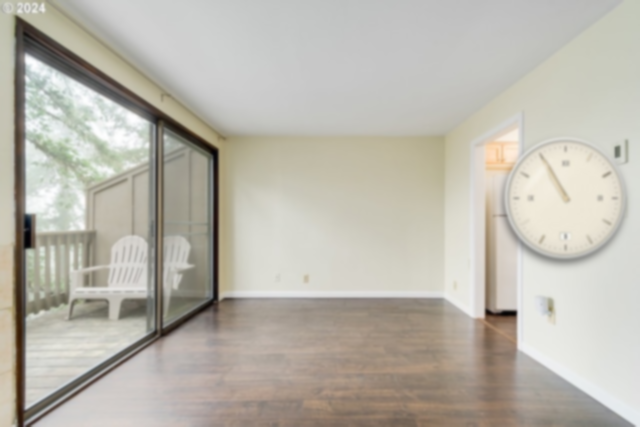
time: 10:55
